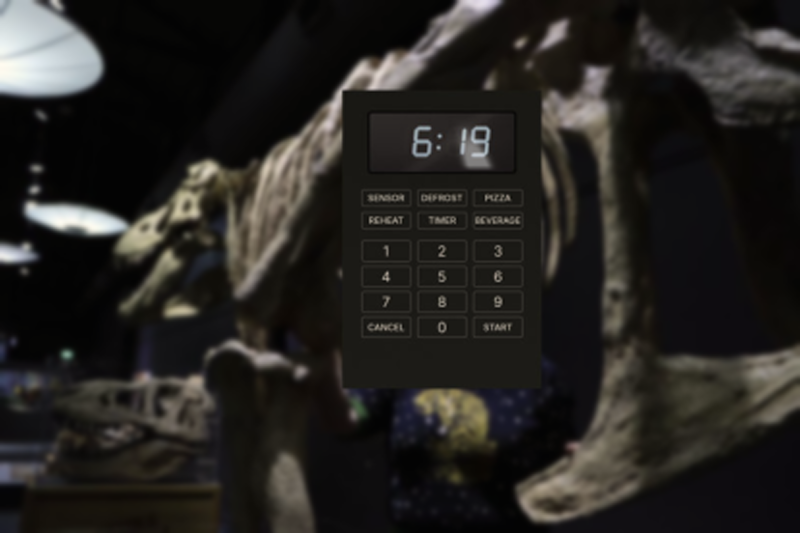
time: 6:19
